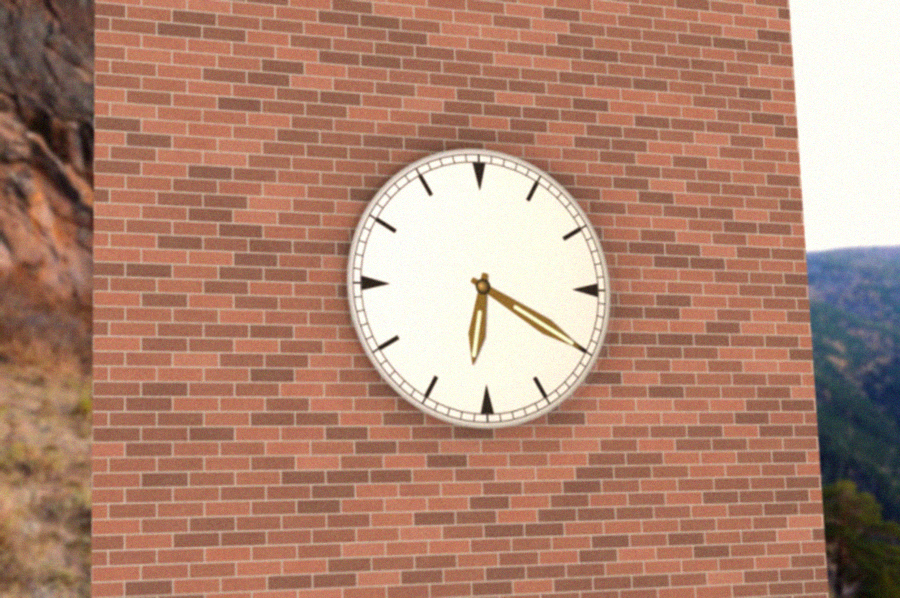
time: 6:20
